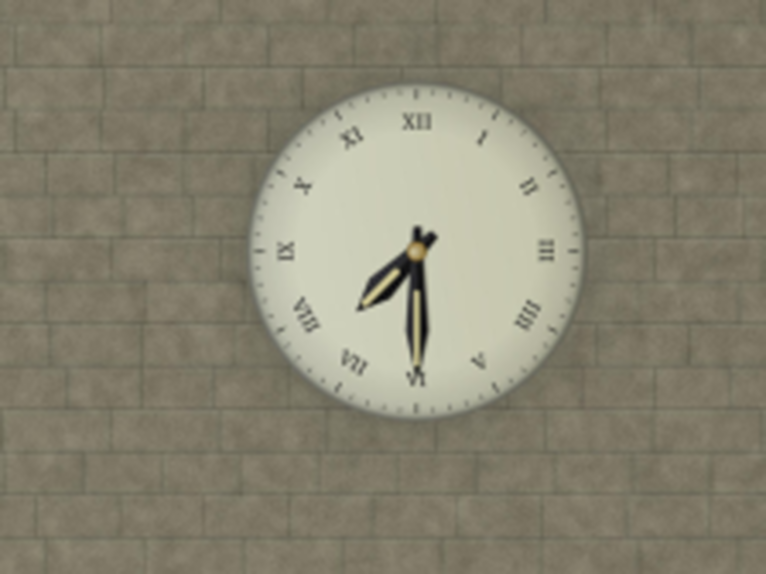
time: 7:30
